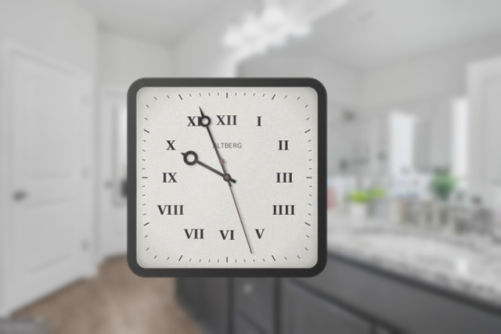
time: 9:56:27
